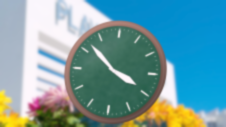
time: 3:52
